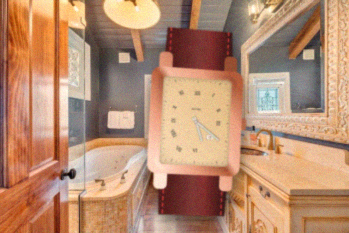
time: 5:21
